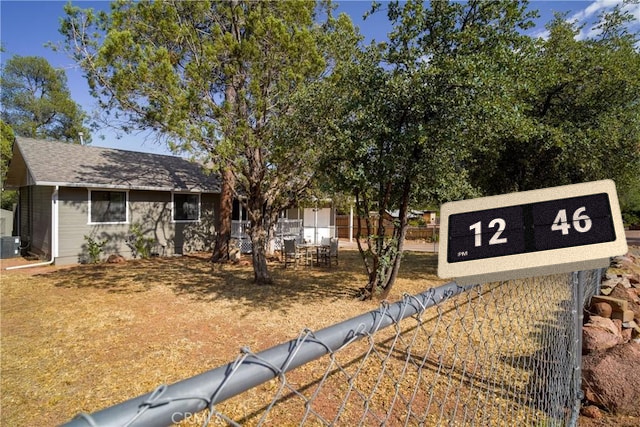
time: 12:46
